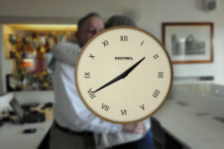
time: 1:40
